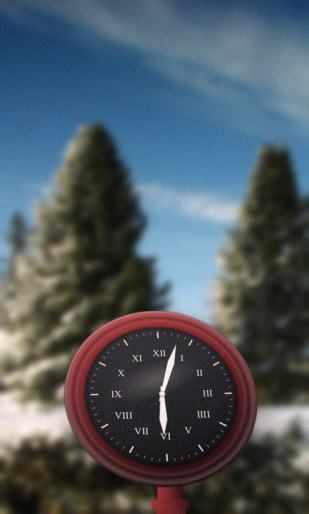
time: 6:03
